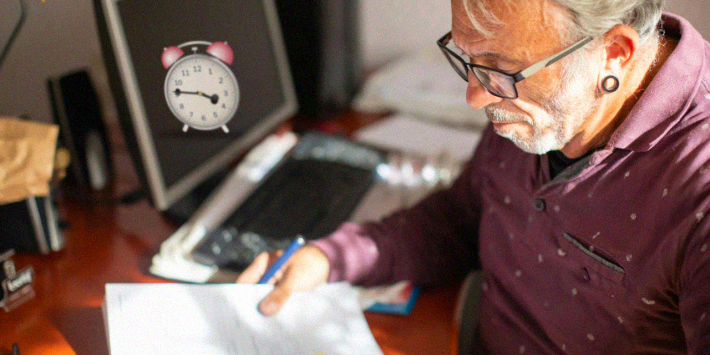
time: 3:46
